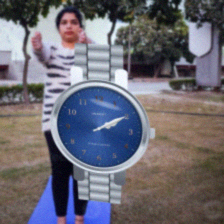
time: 2:10
